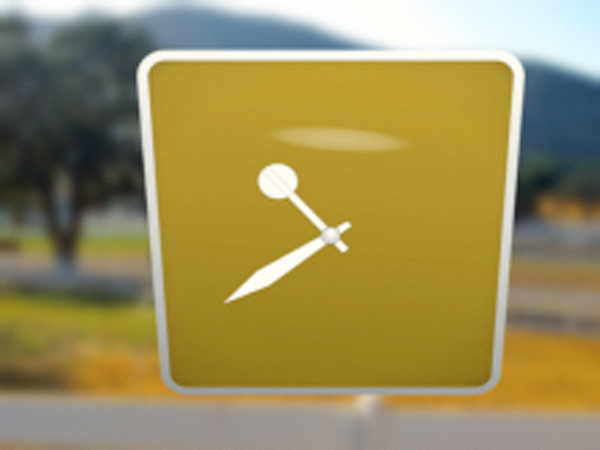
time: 10:39
